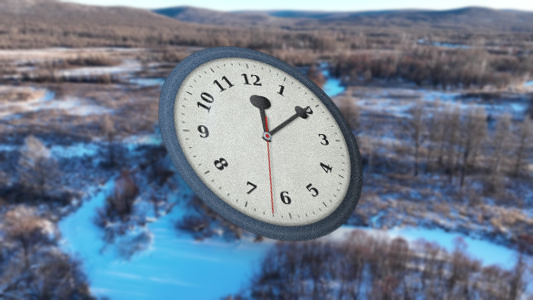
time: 12:09:32
